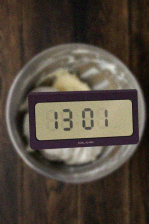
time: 13:01
